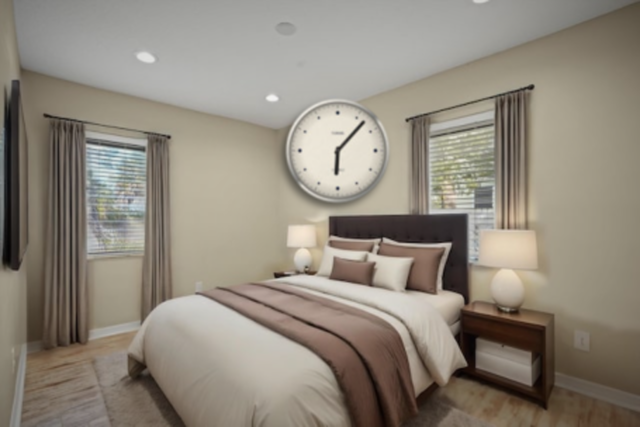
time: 6:07
